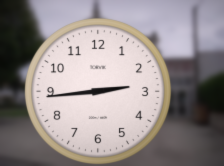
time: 2:44
